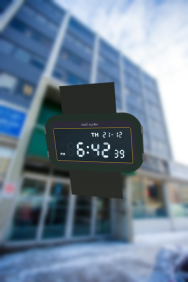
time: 6:42:39
